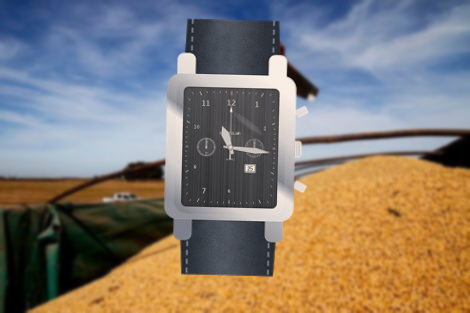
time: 11:16
